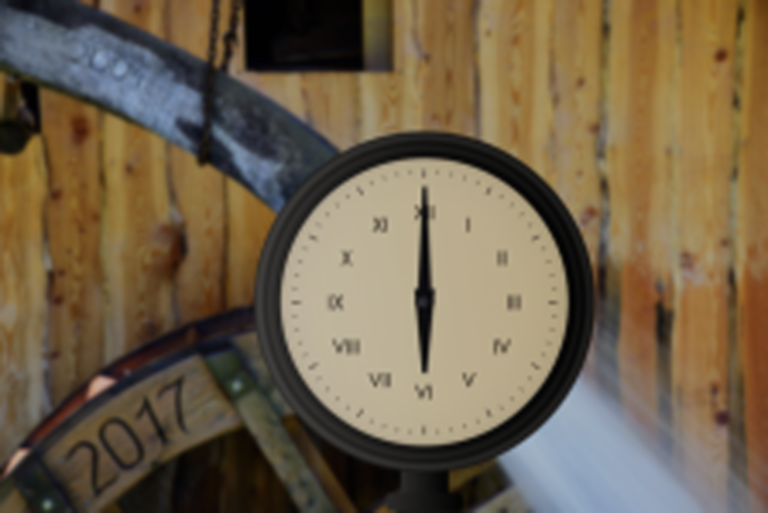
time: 6:00
